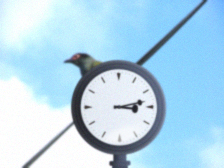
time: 3:13
